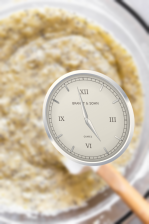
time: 4:58
